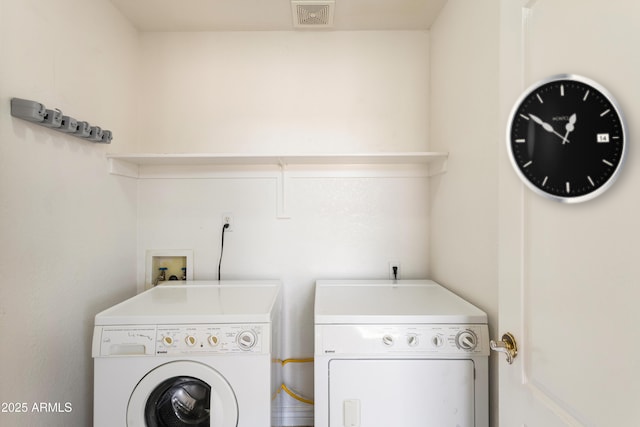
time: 12:51
